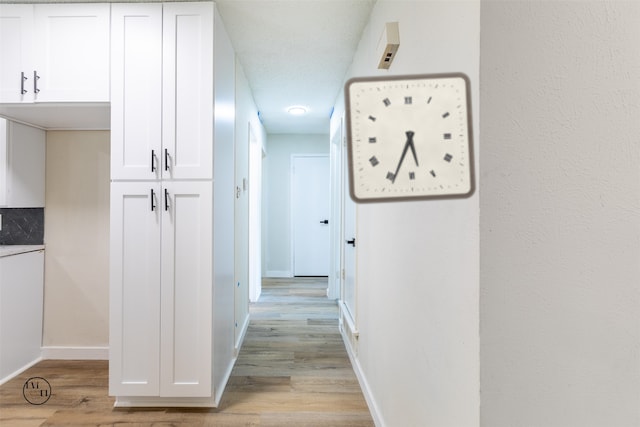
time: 5:34
